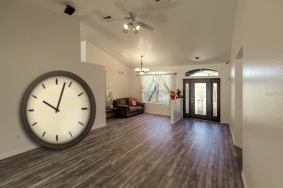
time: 10:03
